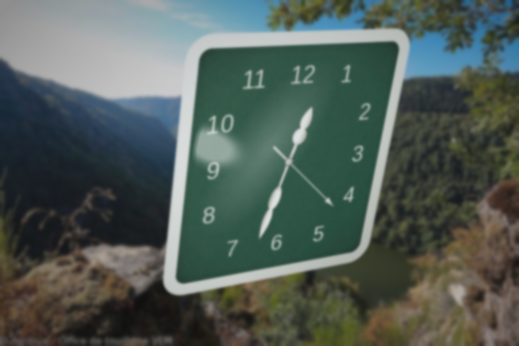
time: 12:32:22
